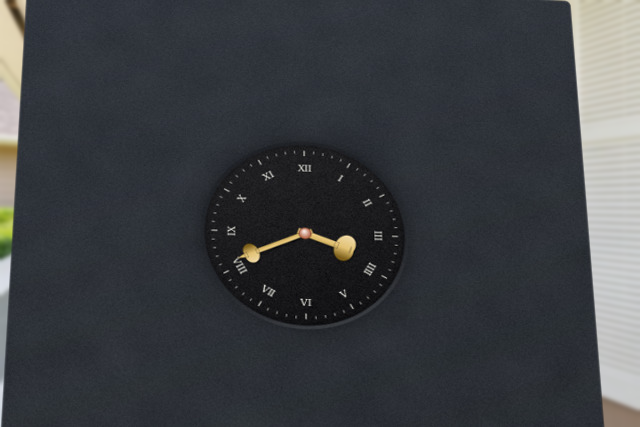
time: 3:41
